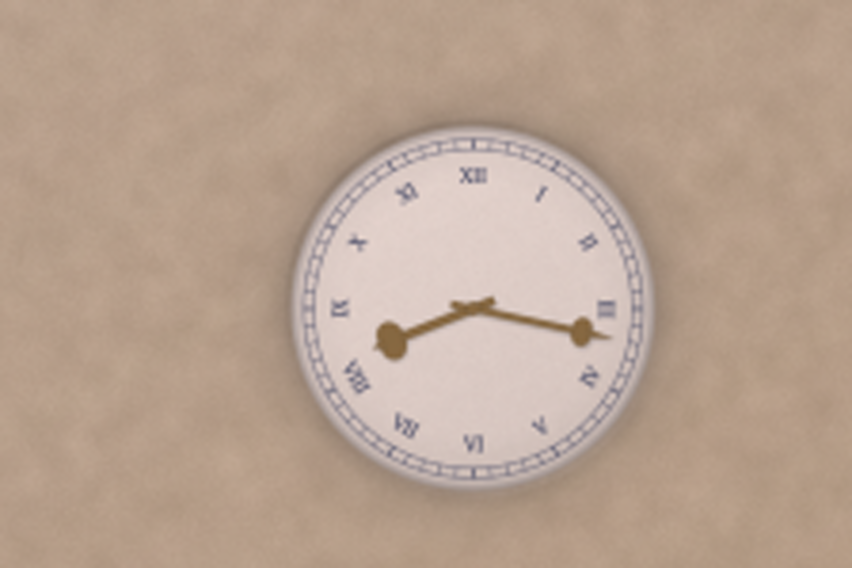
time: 8:17
